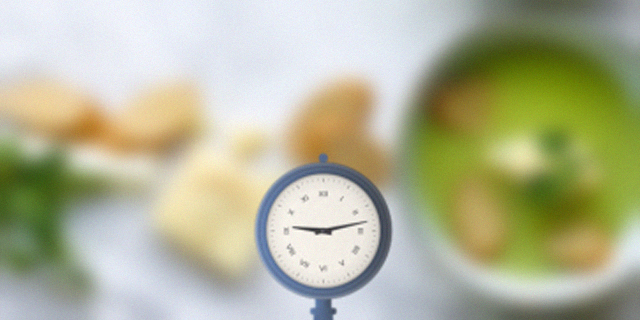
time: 9:13
